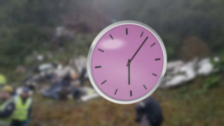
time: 6:07
